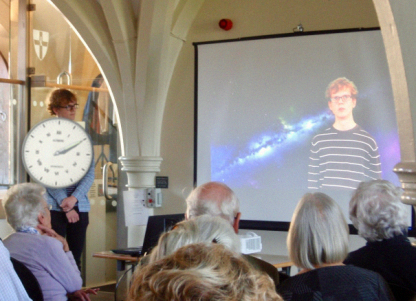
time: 2:10
